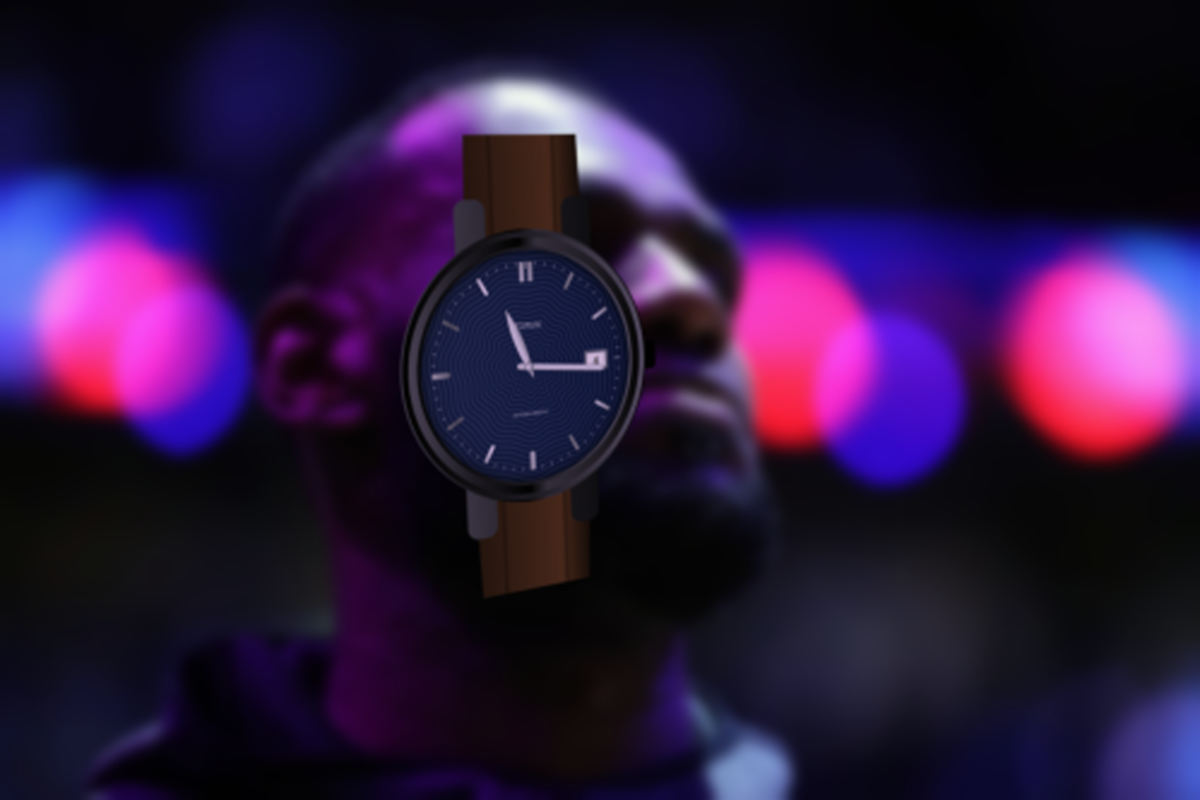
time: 11:16
